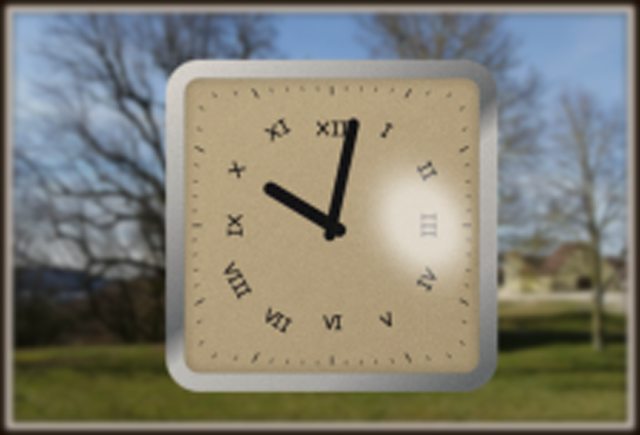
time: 10:02
